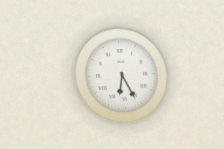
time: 6:26
